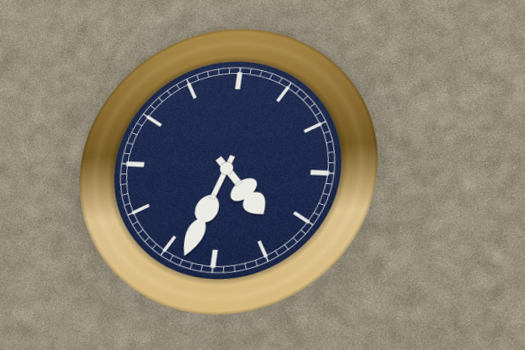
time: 4:33
